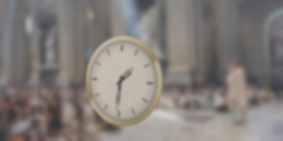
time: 1:31
